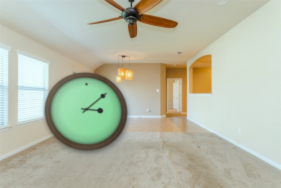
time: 3:08
